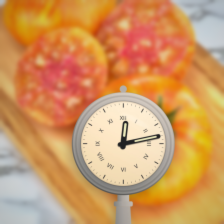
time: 12:13
